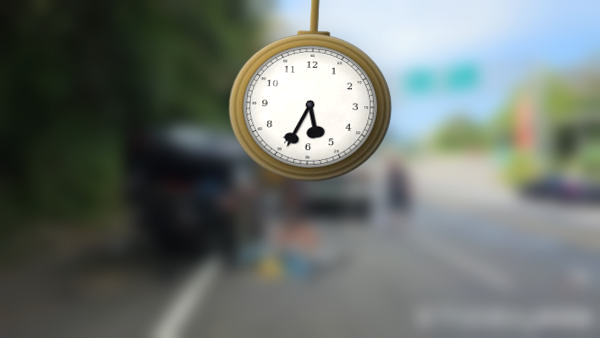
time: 5:34
